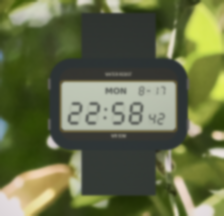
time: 22:58:42
